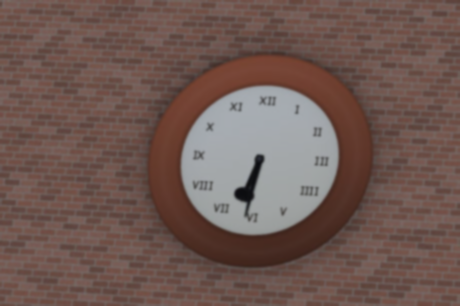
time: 6:31
